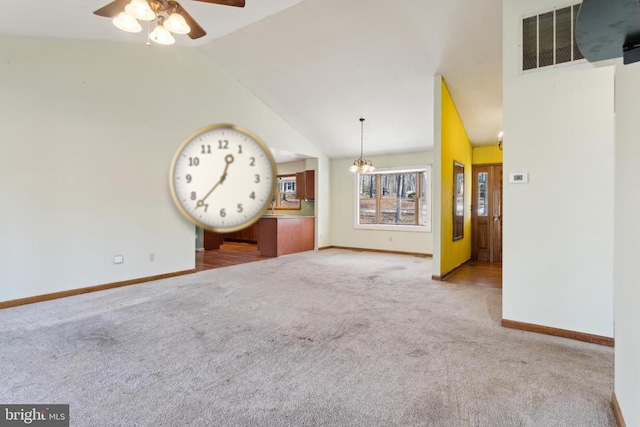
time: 12:37
